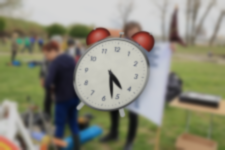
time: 4:27
